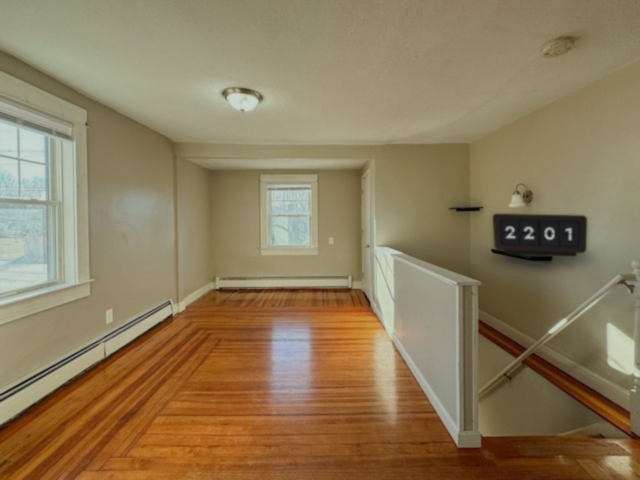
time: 22:01
